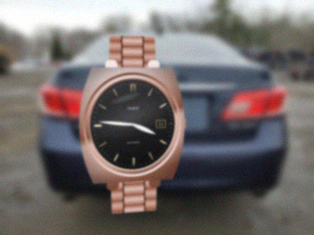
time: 3:46
